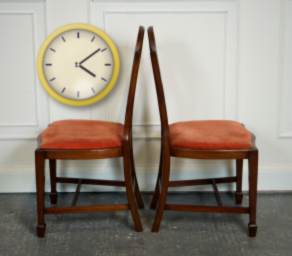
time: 4:09
